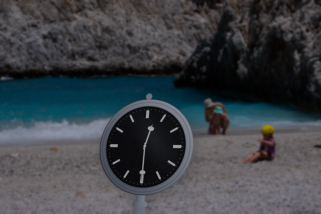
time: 12:30
